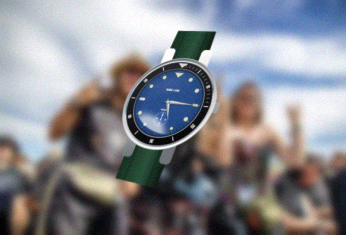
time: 5:15
